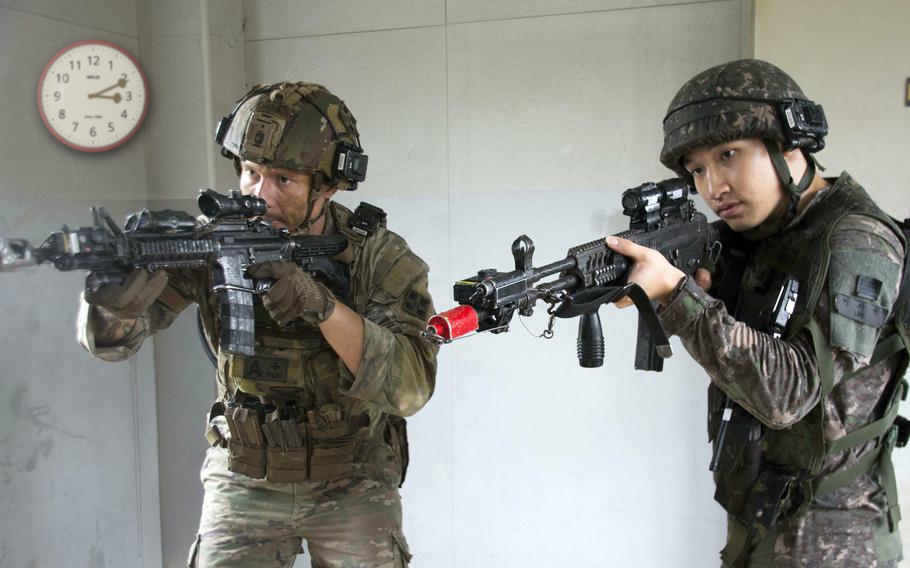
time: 3:11
